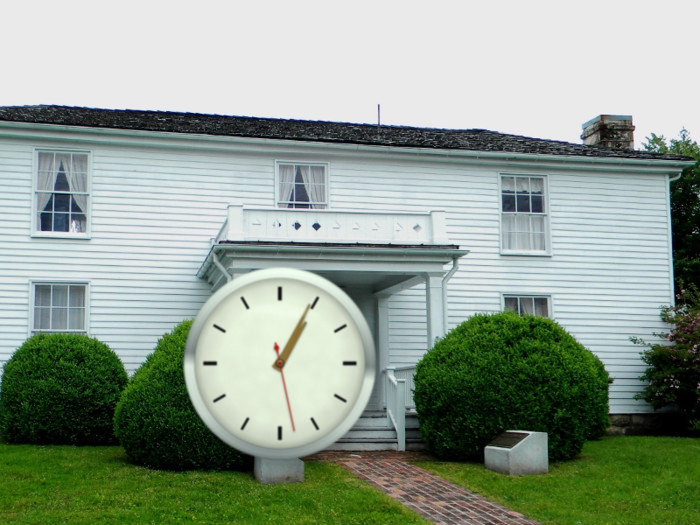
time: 1:04:28
